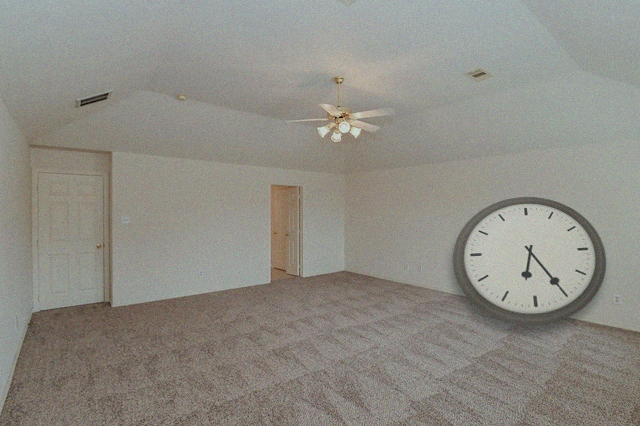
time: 6:25
